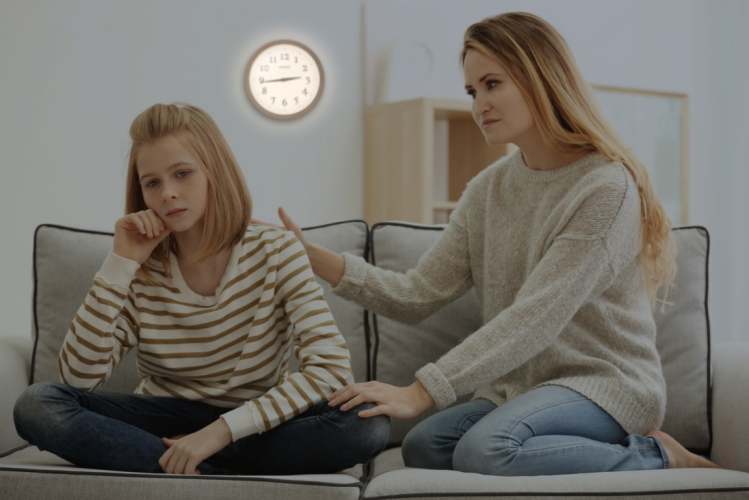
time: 2:44
